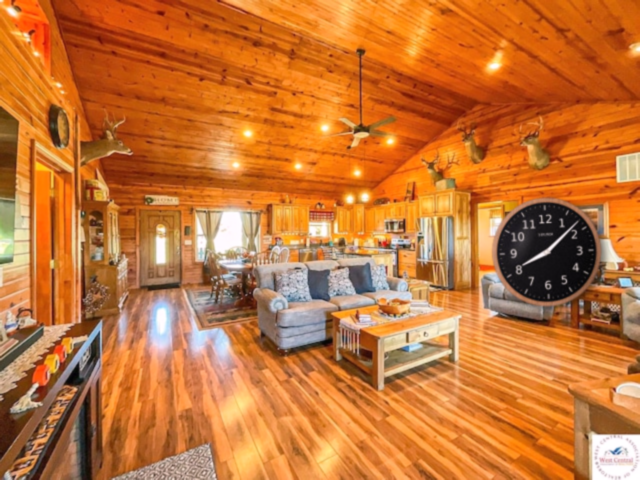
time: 8:08
